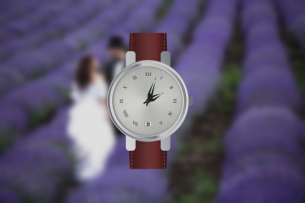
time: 2:03
